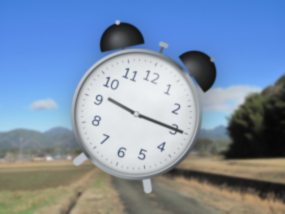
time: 9:15
